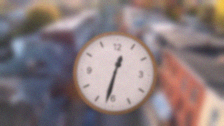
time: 12:32
